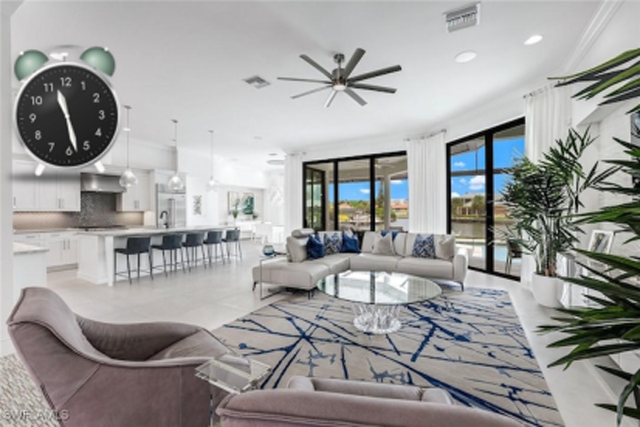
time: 11:28
